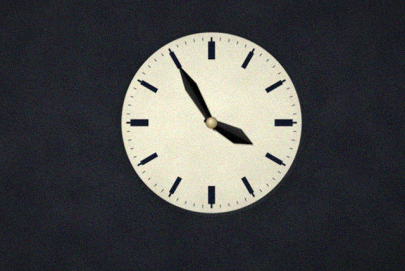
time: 3:55
